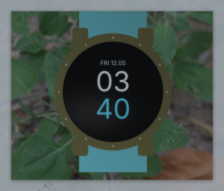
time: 3:40
